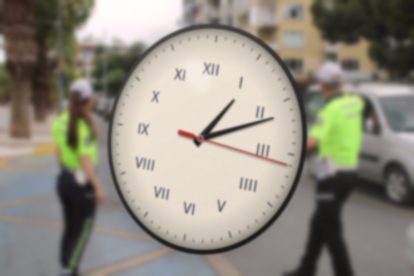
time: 1:11:16
